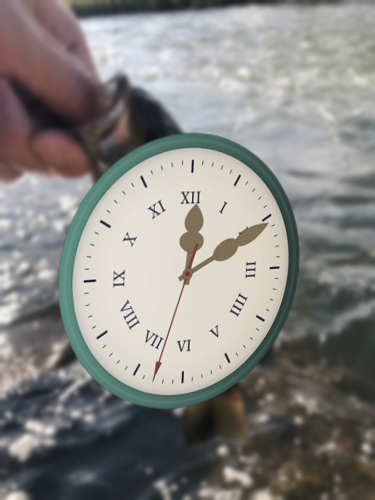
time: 12:10:33
